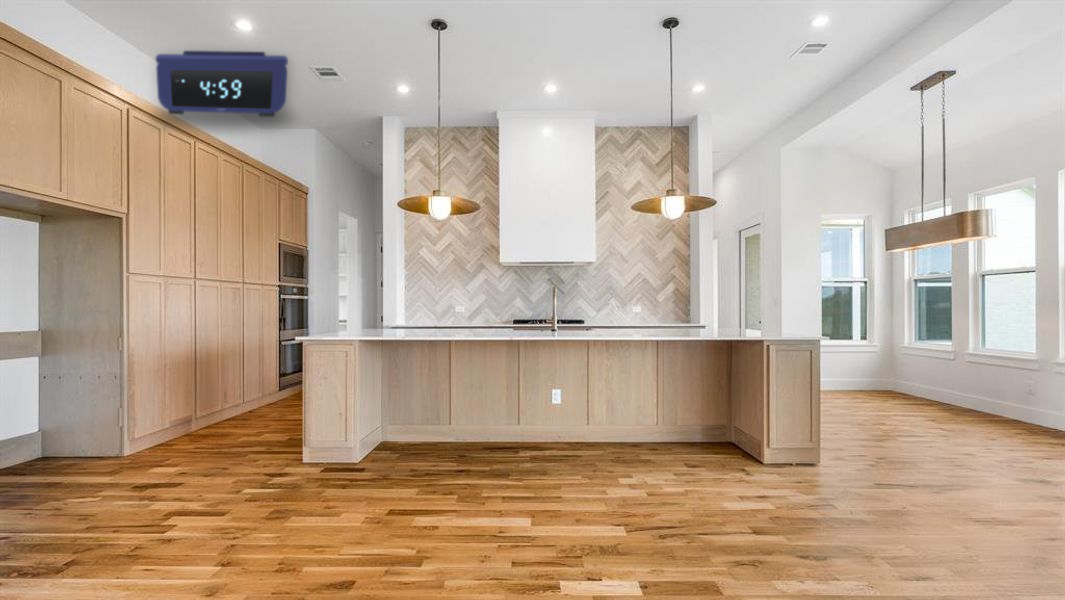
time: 4:59
